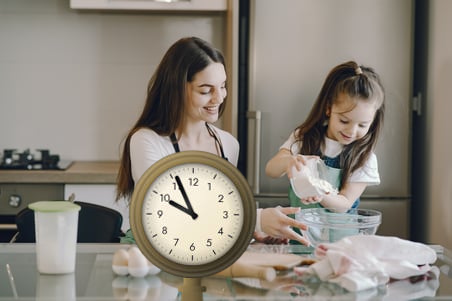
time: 9:56
